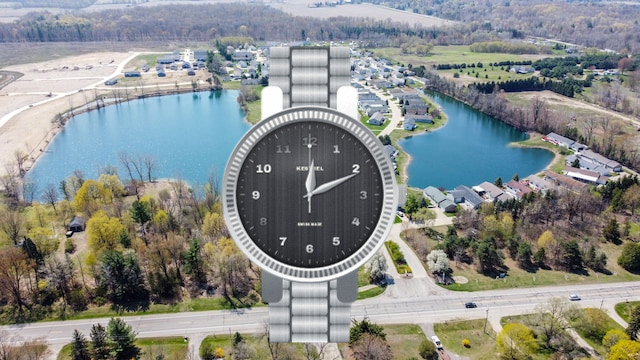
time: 12:11:00
